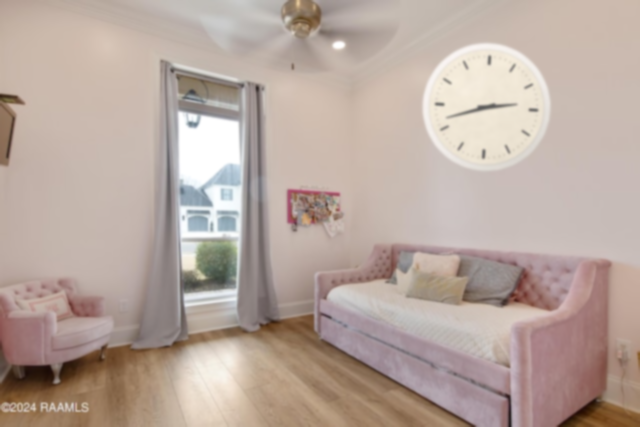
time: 2:42
